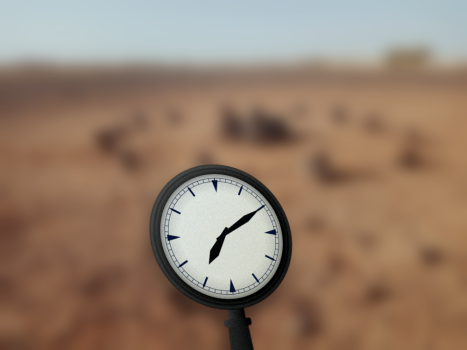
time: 7:10
